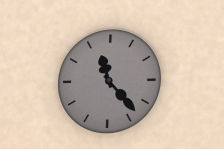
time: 11:23
